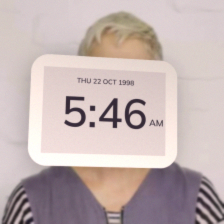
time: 5:46
